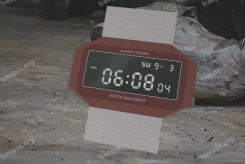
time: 6:08:04
